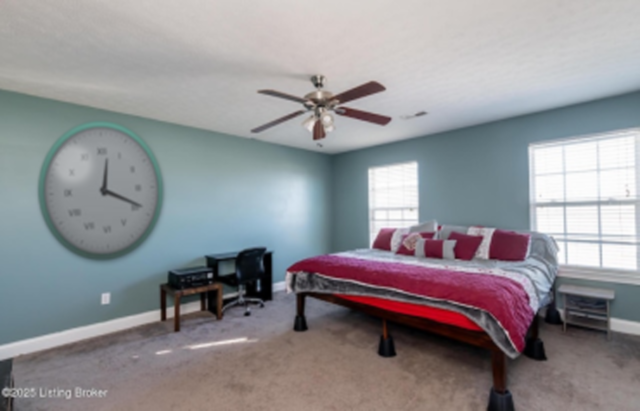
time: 12:19
